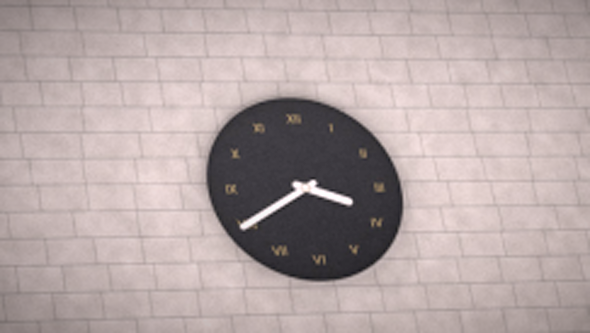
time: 3:40
